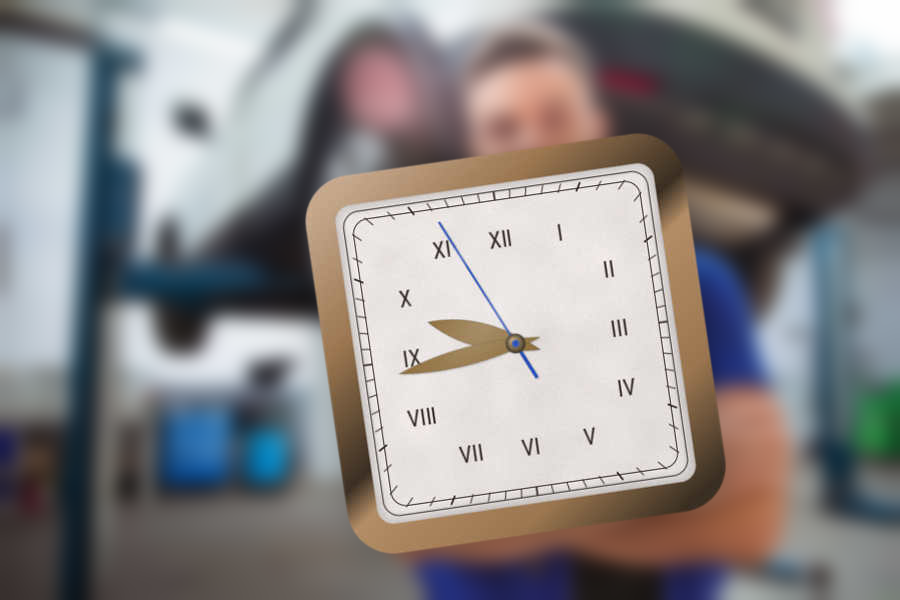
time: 9:43:56
